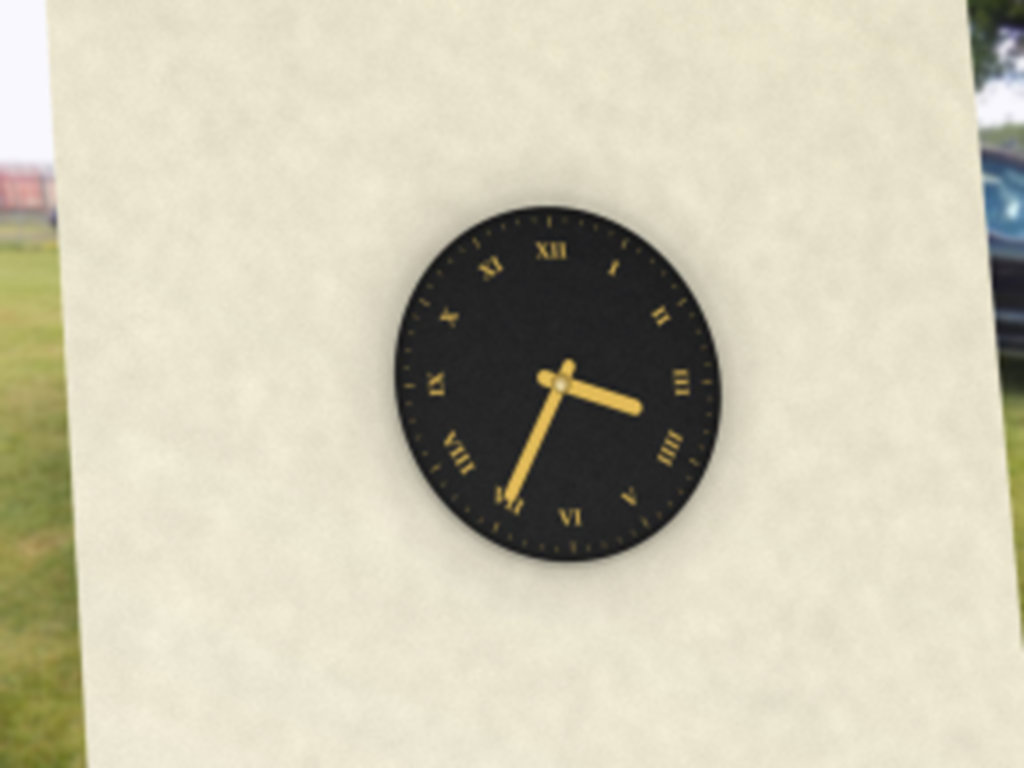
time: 3:35
